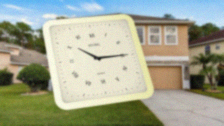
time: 10:15
